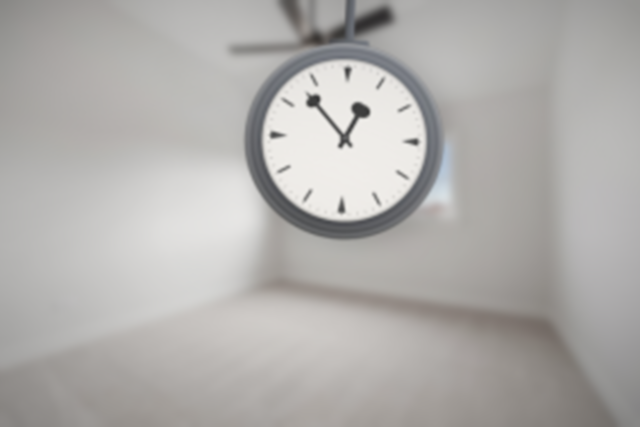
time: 12:53
